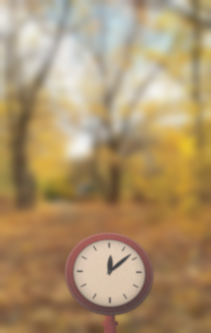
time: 12:08
